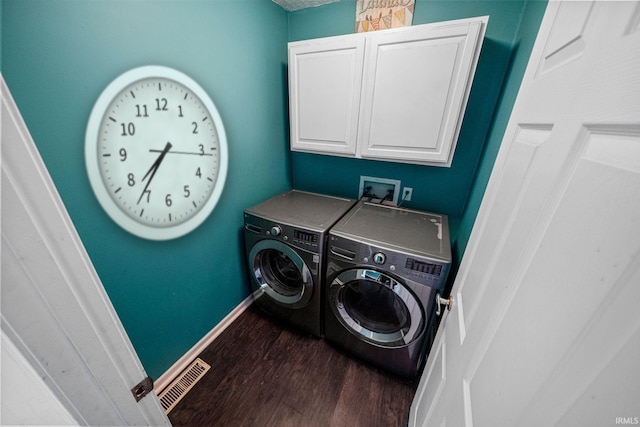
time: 7:36:16
